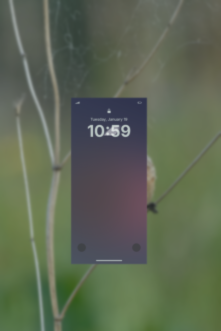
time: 10:59
